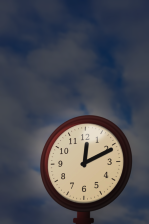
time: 12:11
